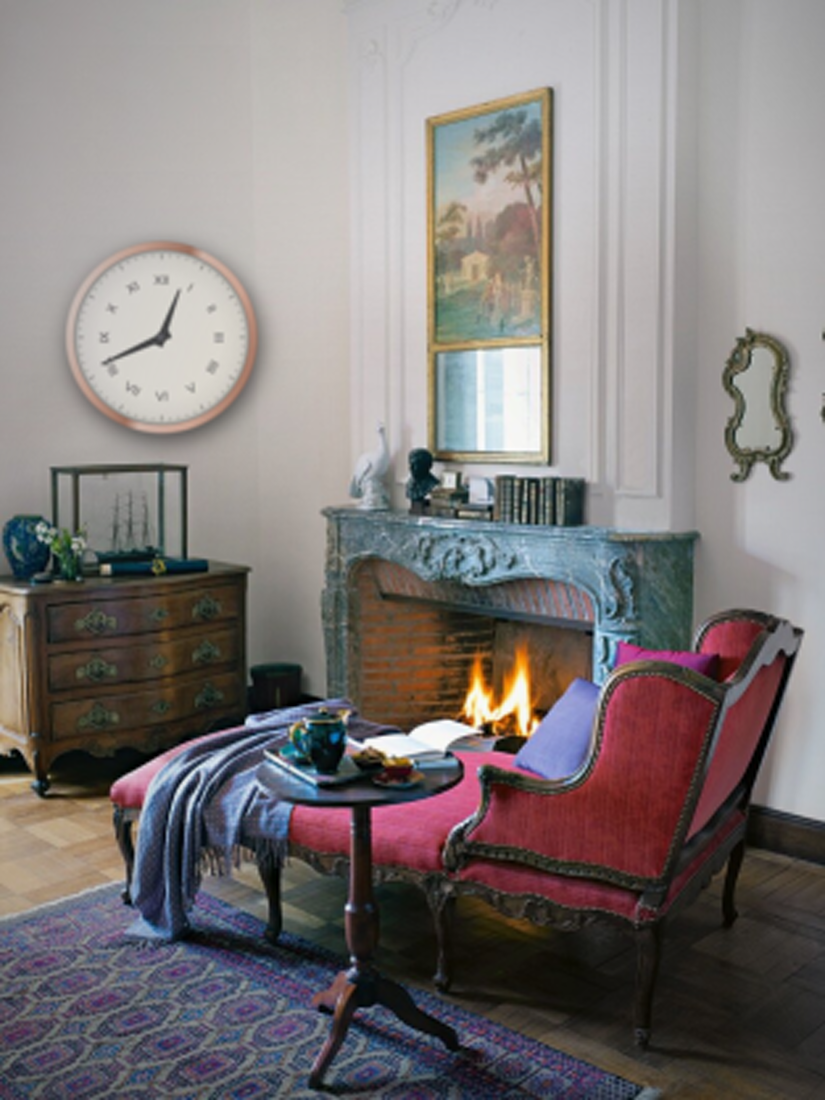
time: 12:41
